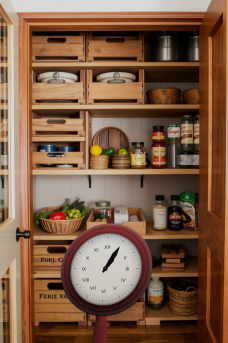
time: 1:05
